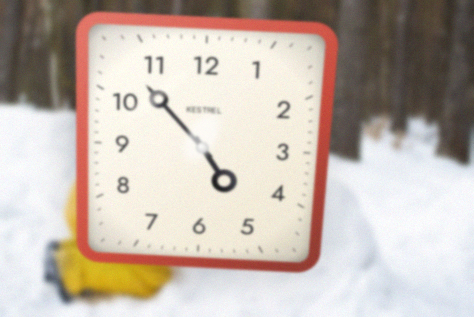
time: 4:53
